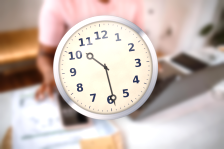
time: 10:29
